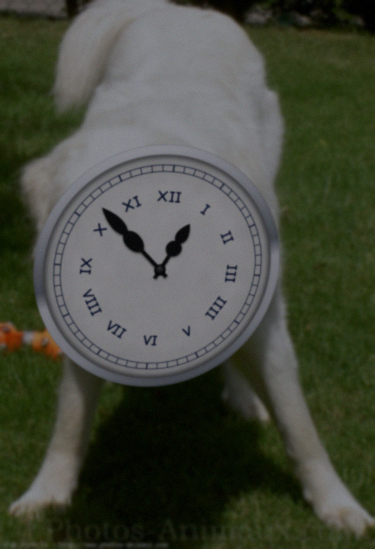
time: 12:52
